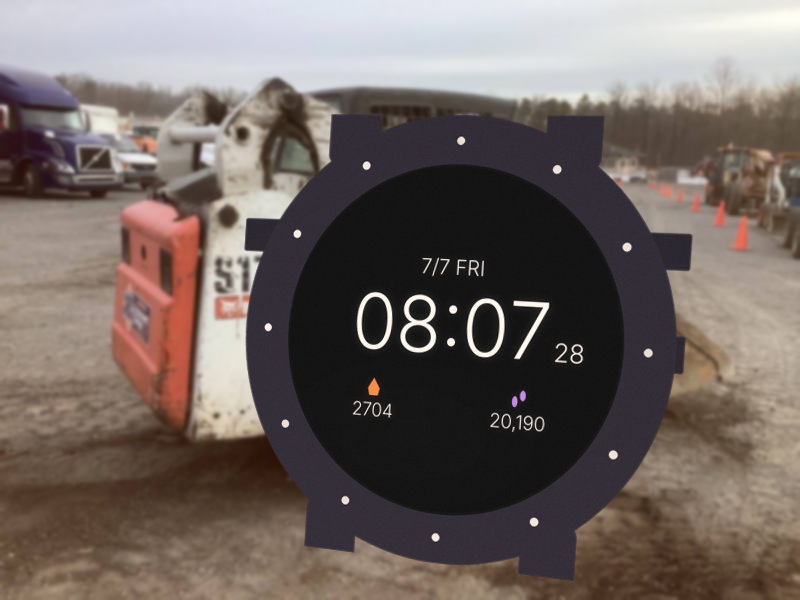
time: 8:07:28
